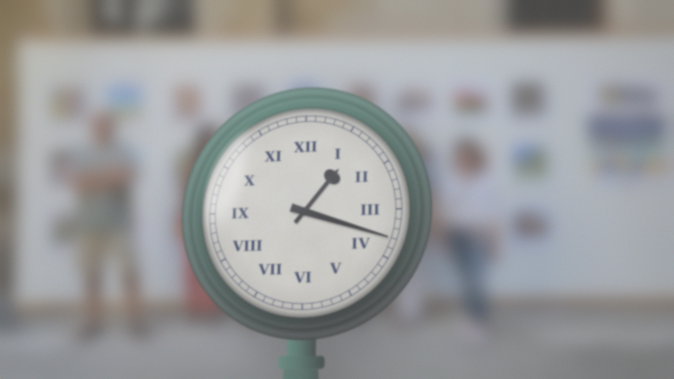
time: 1:18
